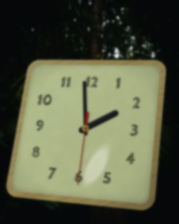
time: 1:58:30
